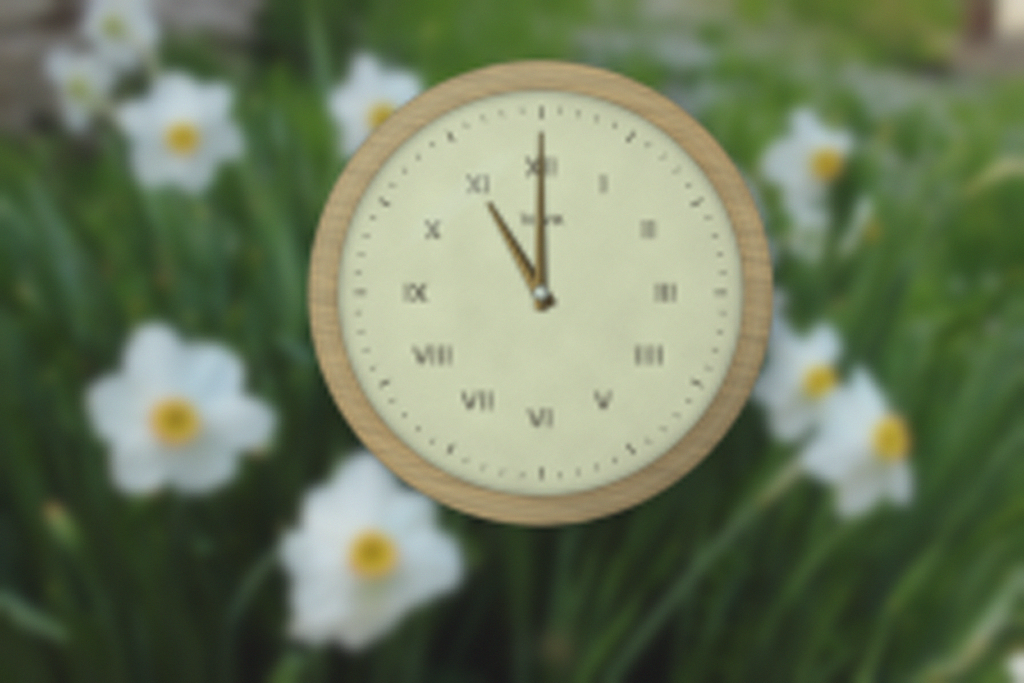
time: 11:00
